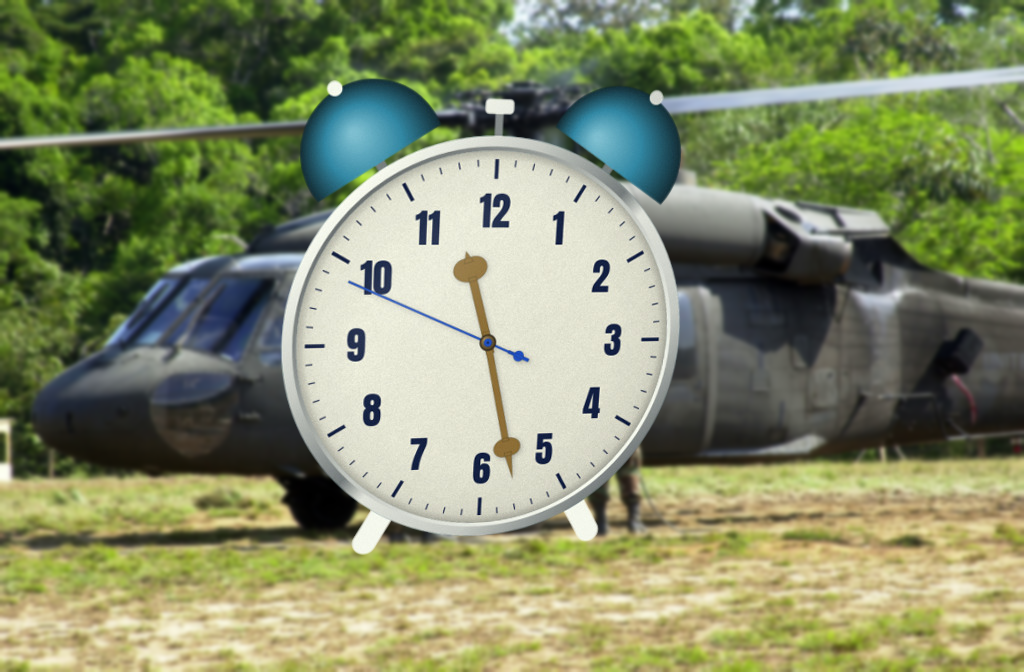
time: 11:27:49
